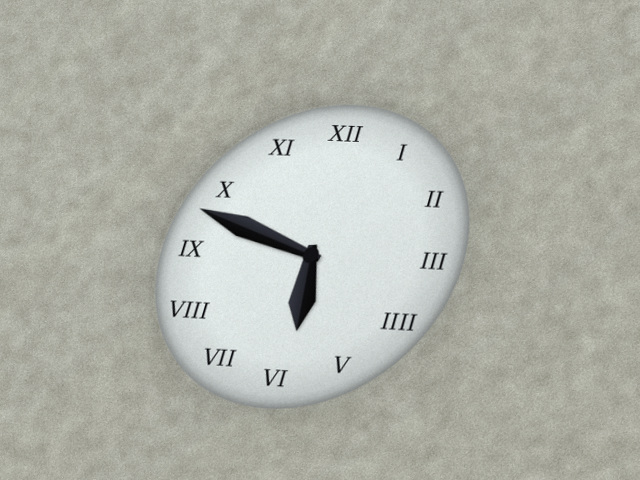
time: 5:48
